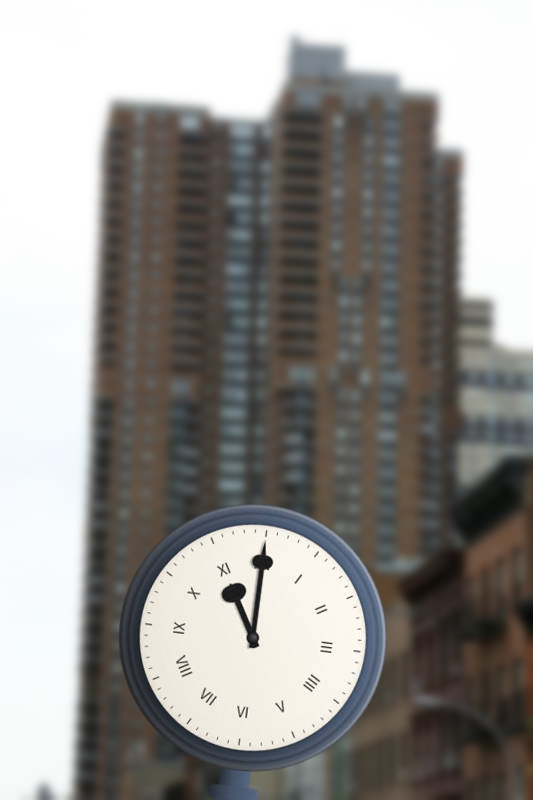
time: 11:00
